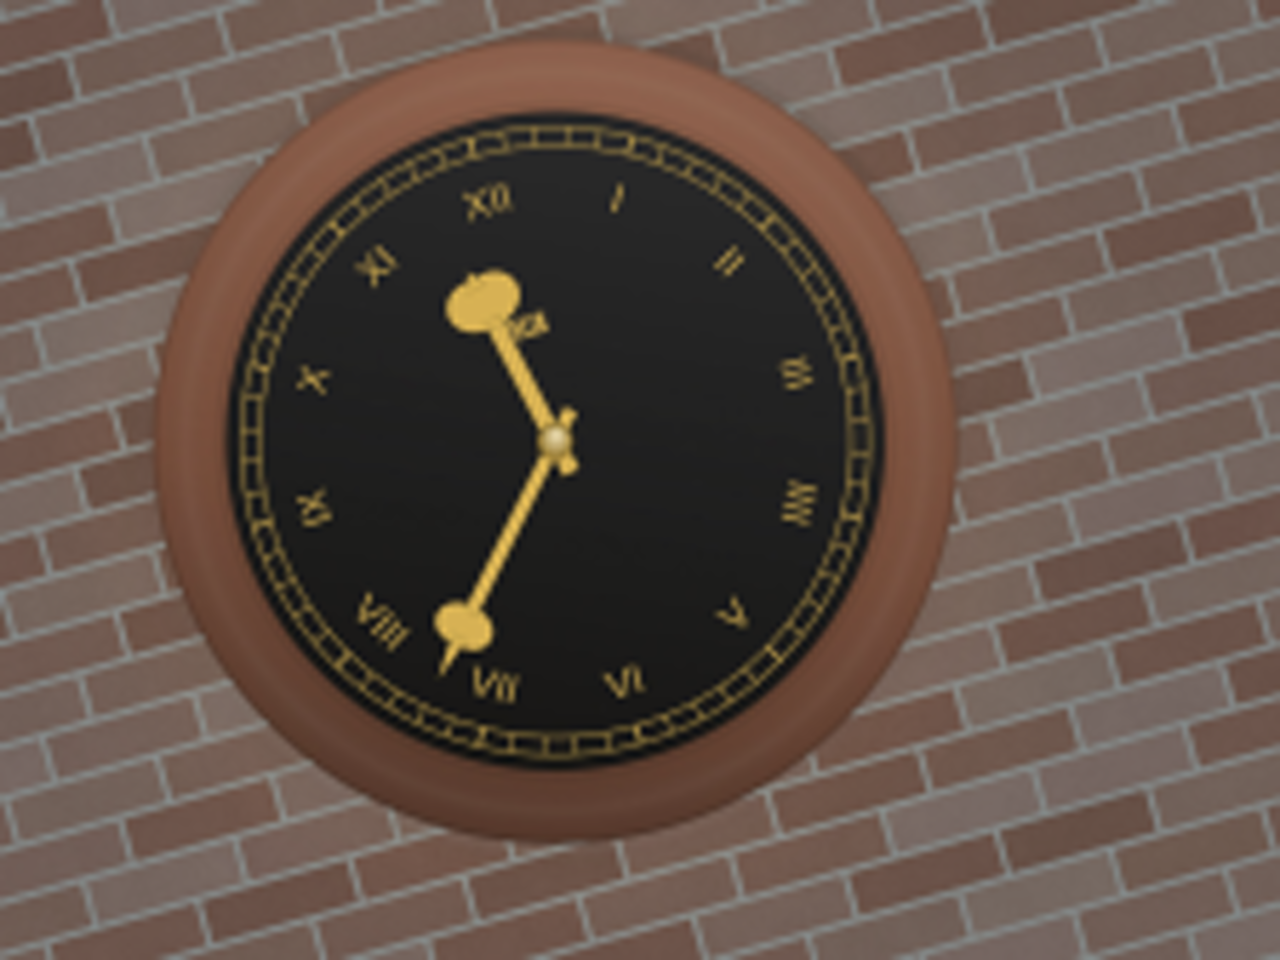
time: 11:37
